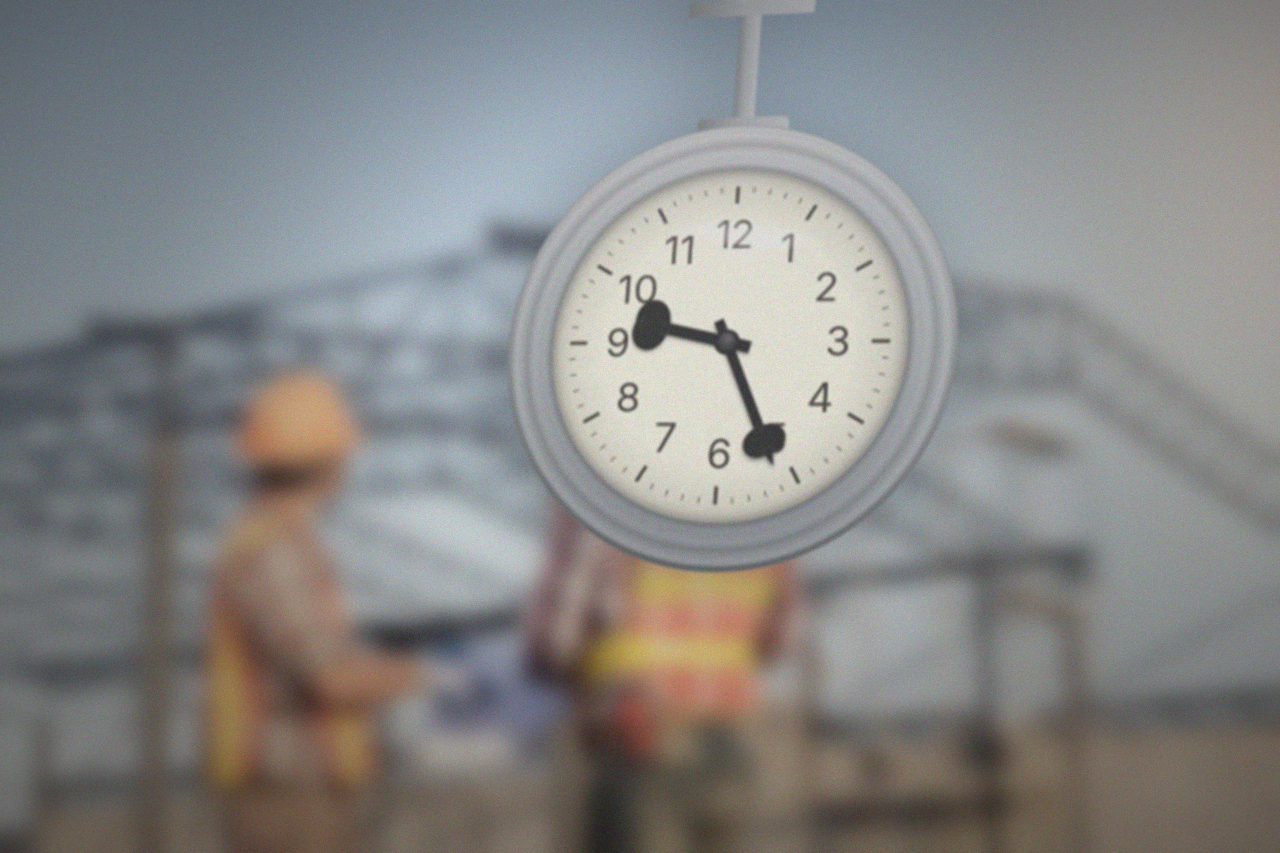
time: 9:26
